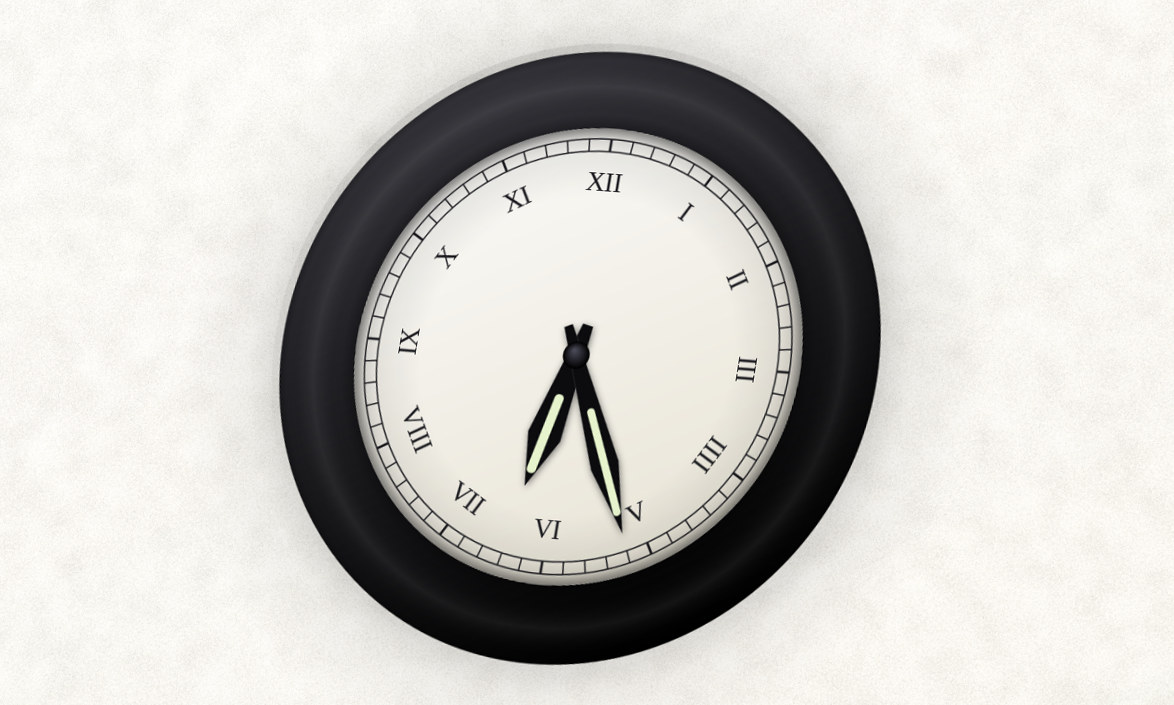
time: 6:26
